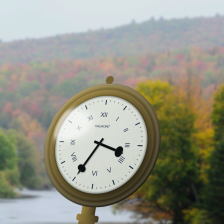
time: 3:35
